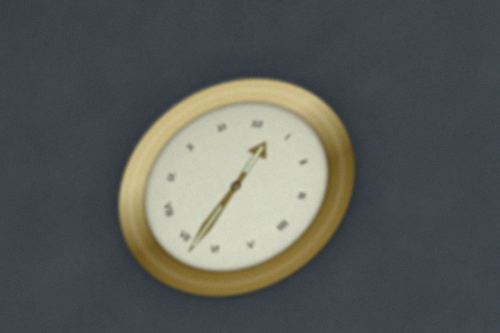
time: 12:33
